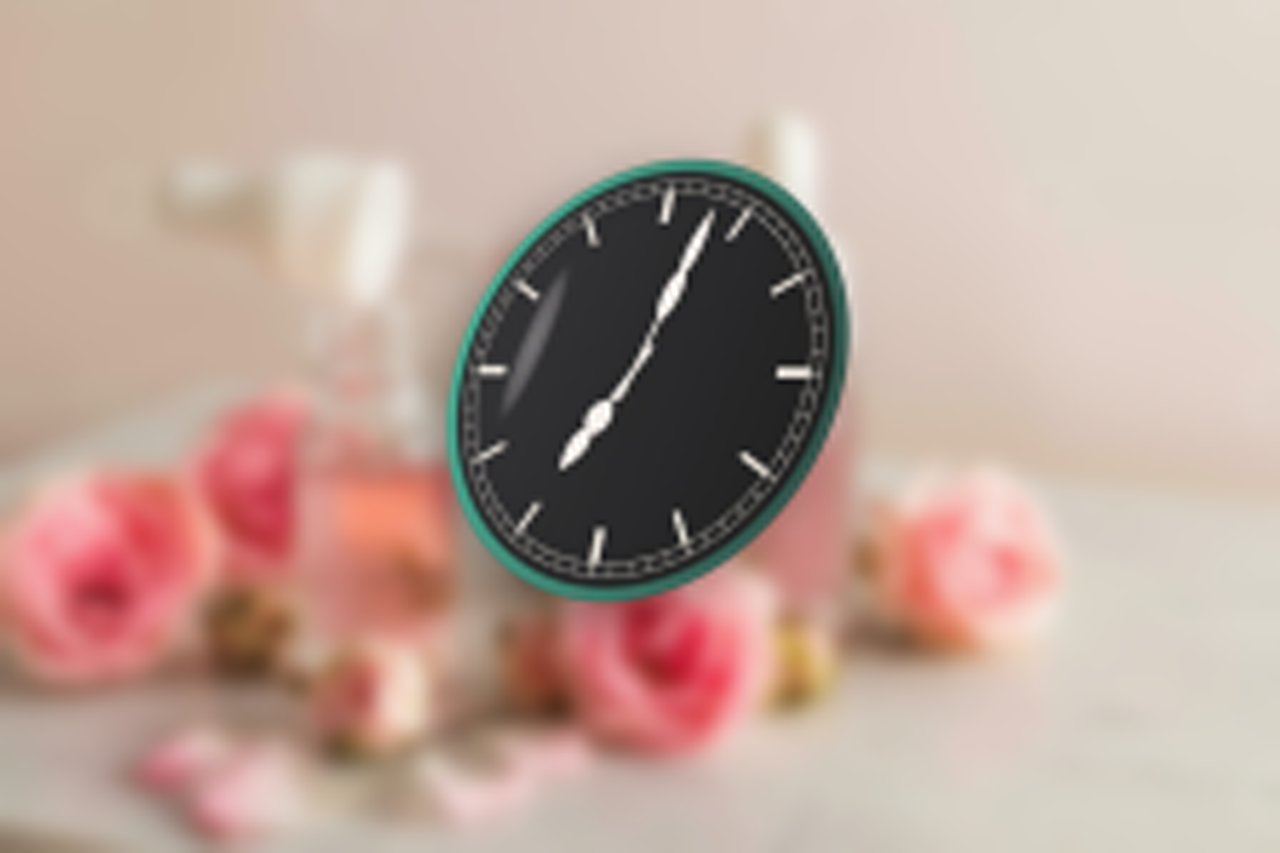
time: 7:03
